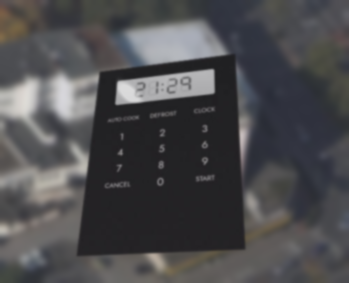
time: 21:29
